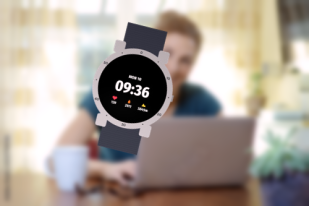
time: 9:36
